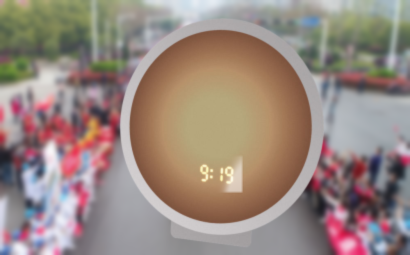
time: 9:19
